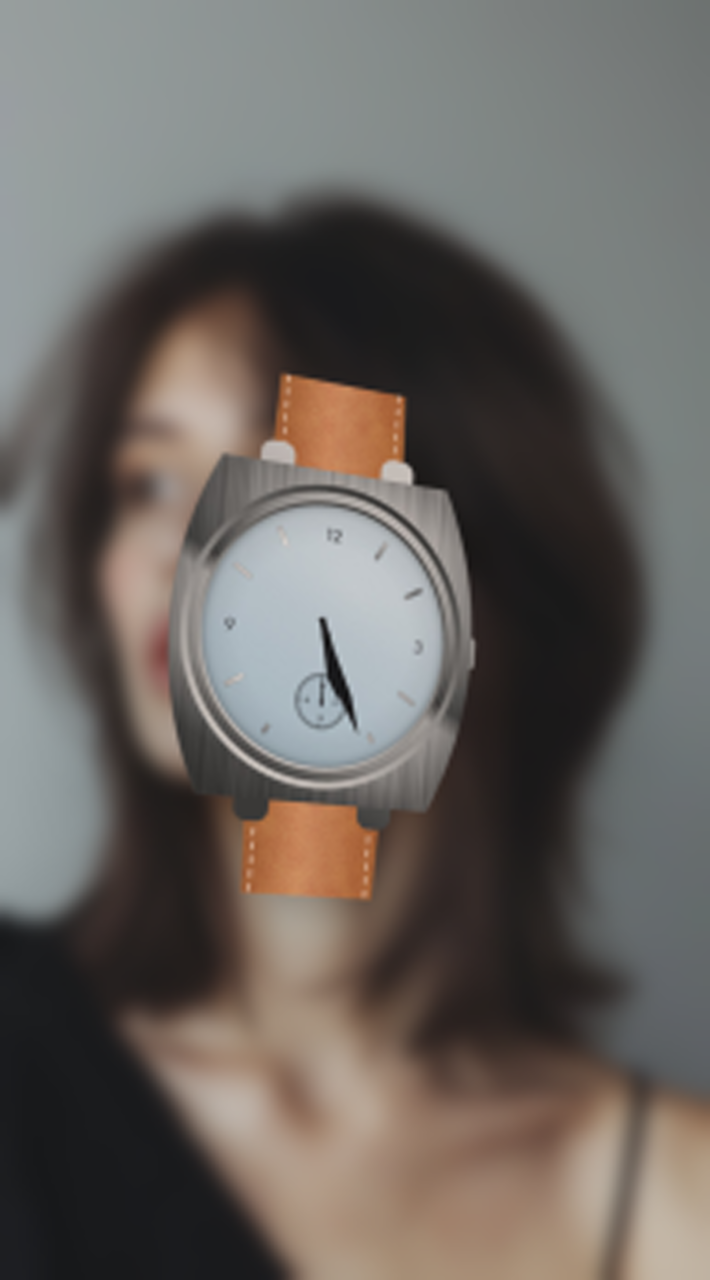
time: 5:26
